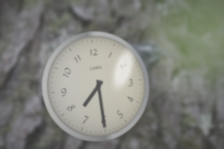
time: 7:30
